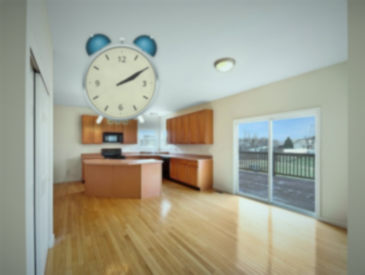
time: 2:10
